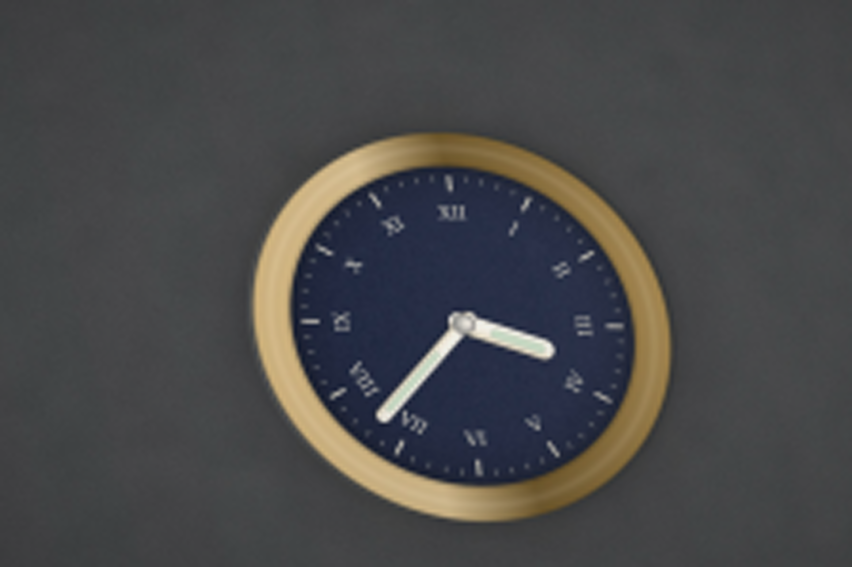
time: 3:37
